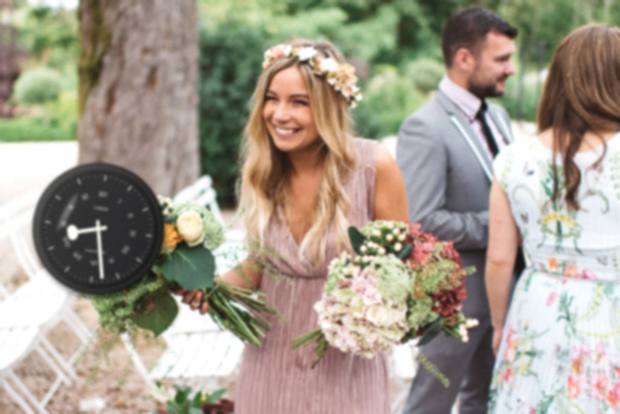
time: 8:28
